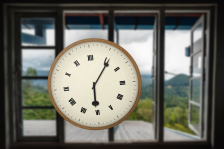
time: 6:06
